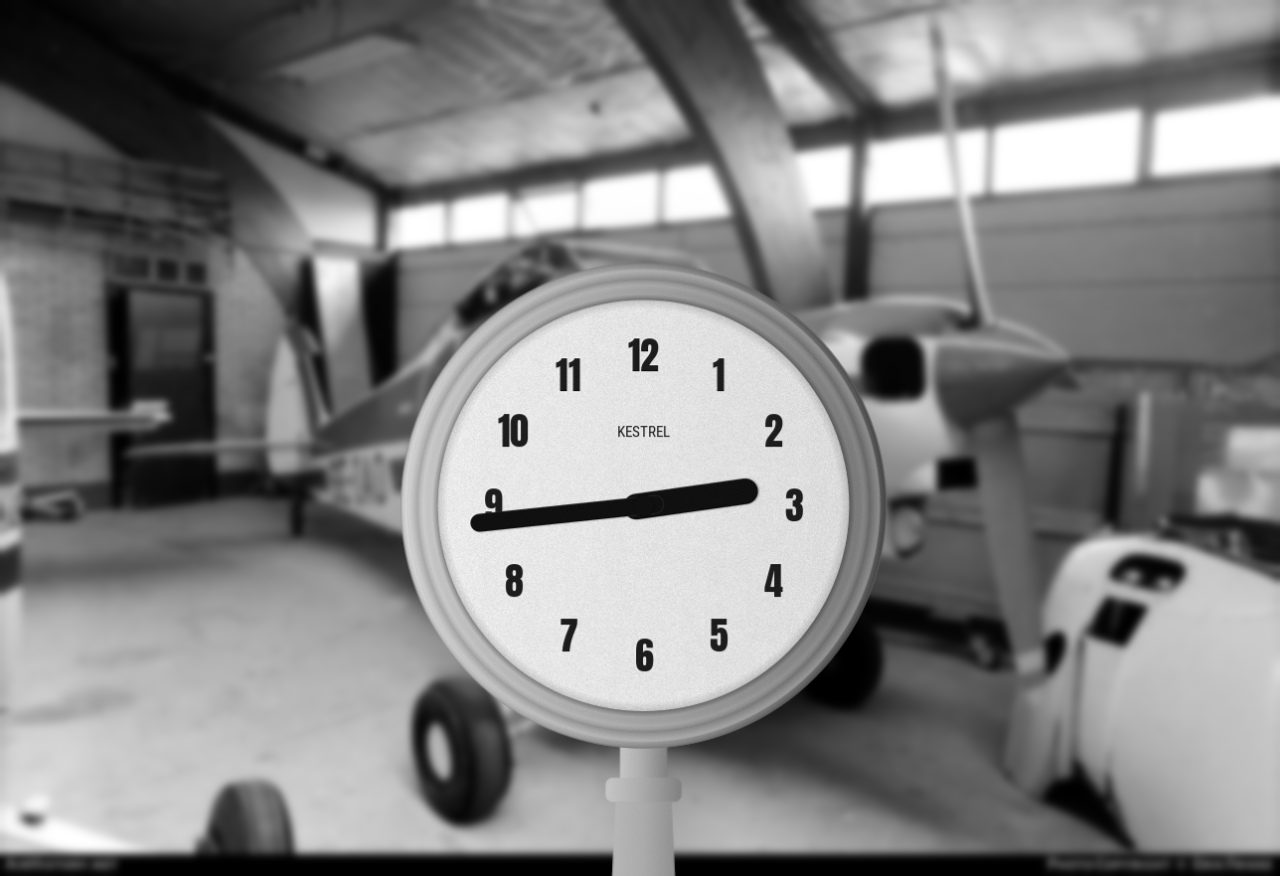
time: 2:44
